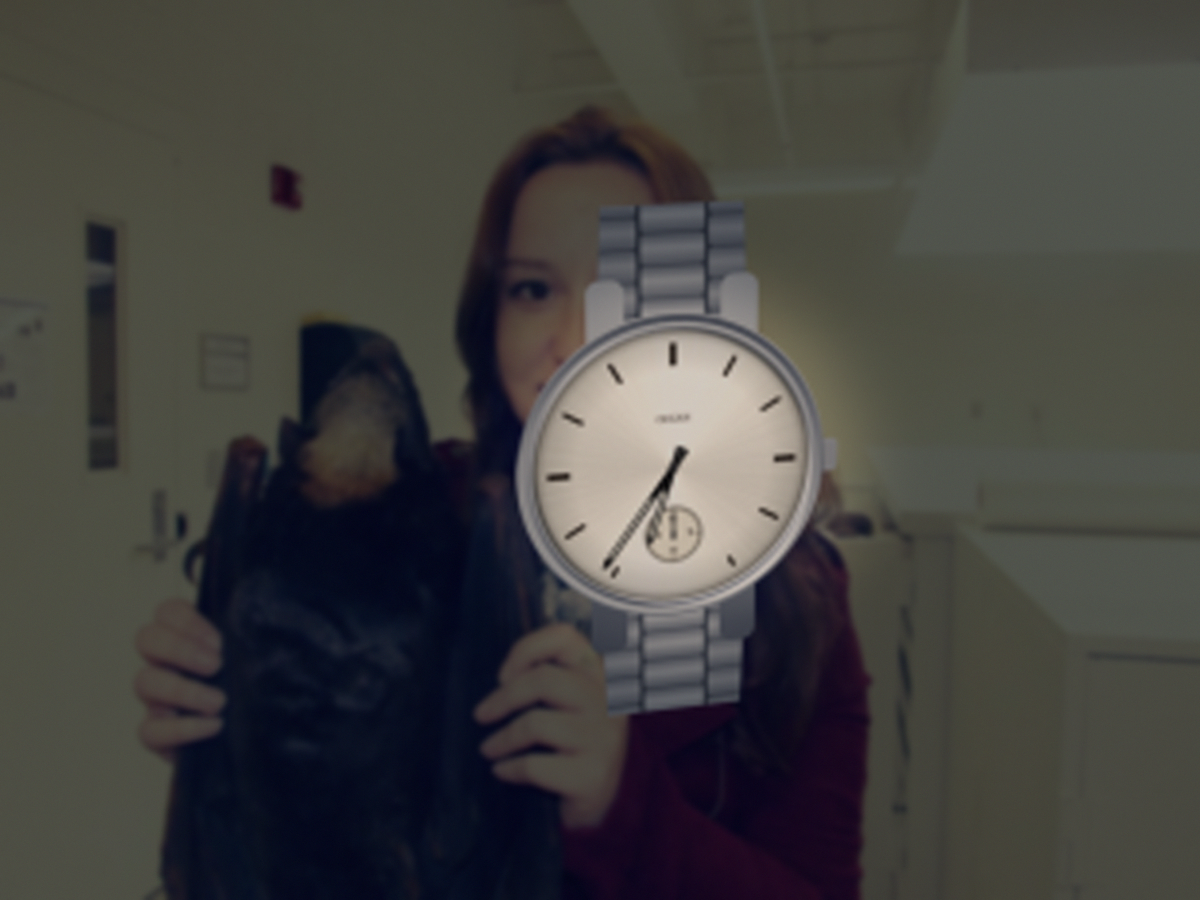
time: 6:36
